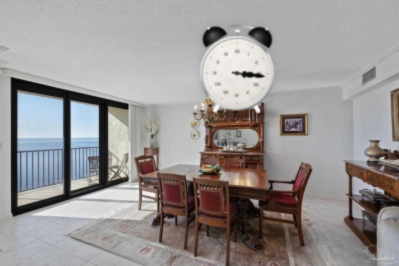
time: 3:16
